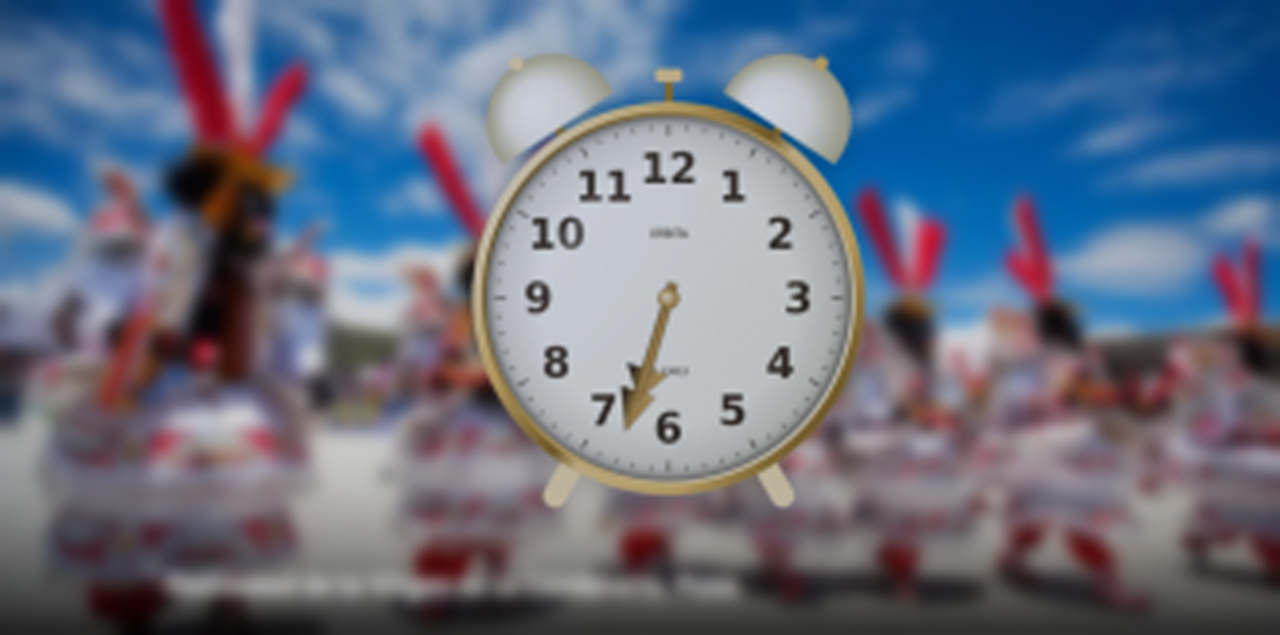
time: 6:33
